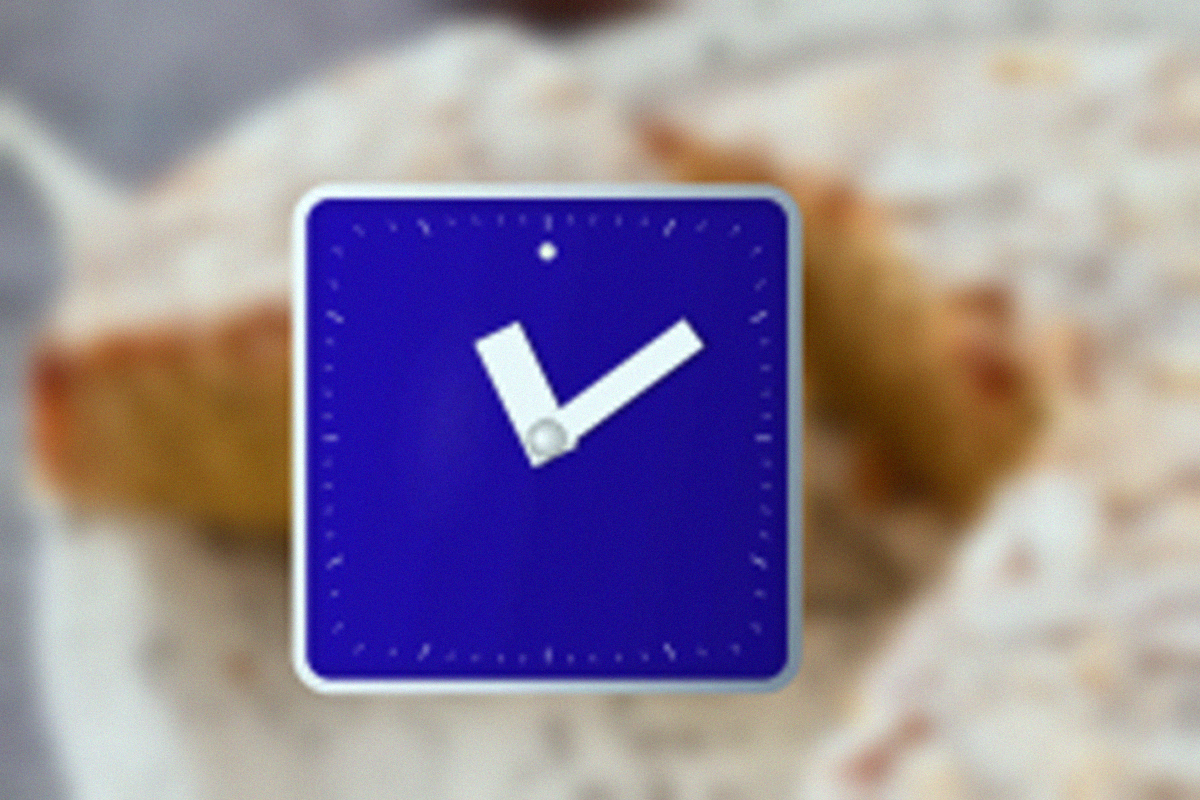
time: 11:09
